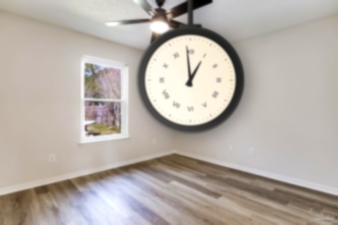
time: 12:59
